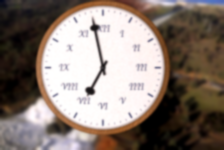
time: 6:58
